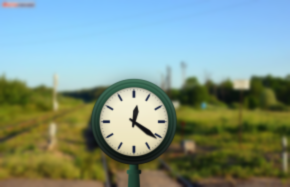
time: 12:21
